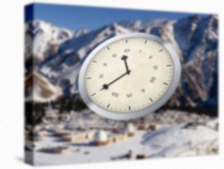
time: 11:40
